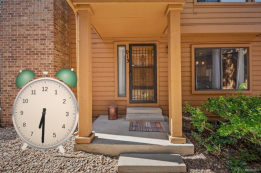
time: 6:30
